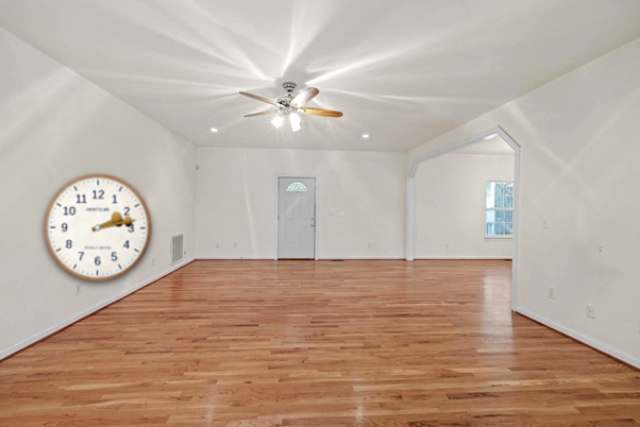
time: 2:13
